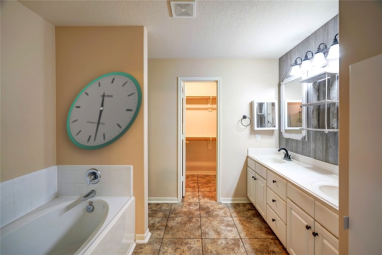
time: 11:28
